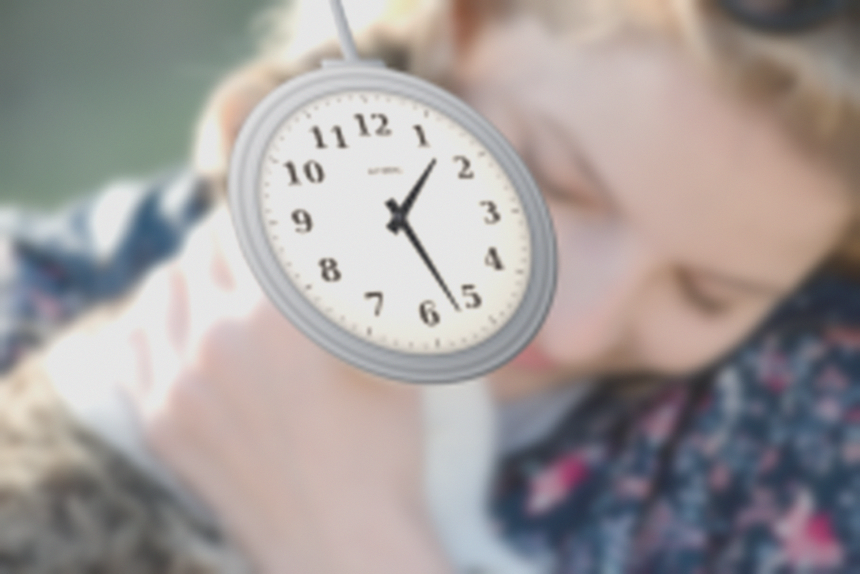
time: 1:27
